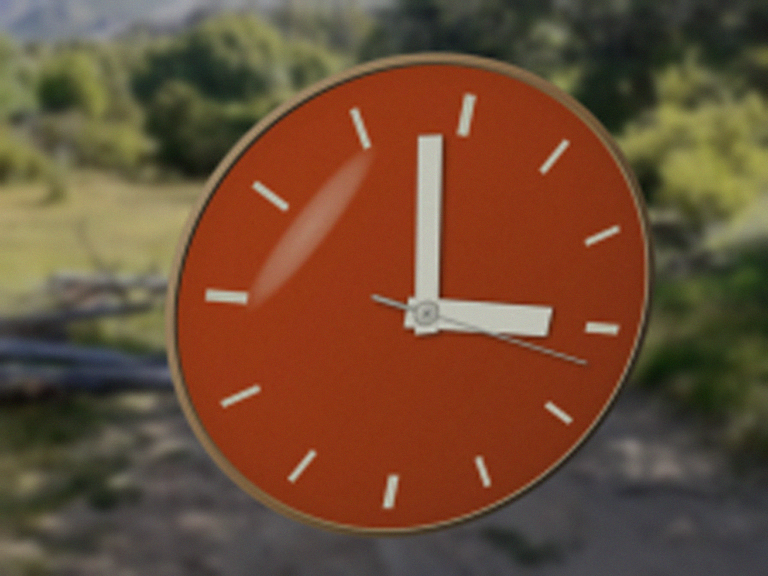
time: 2:58:17
